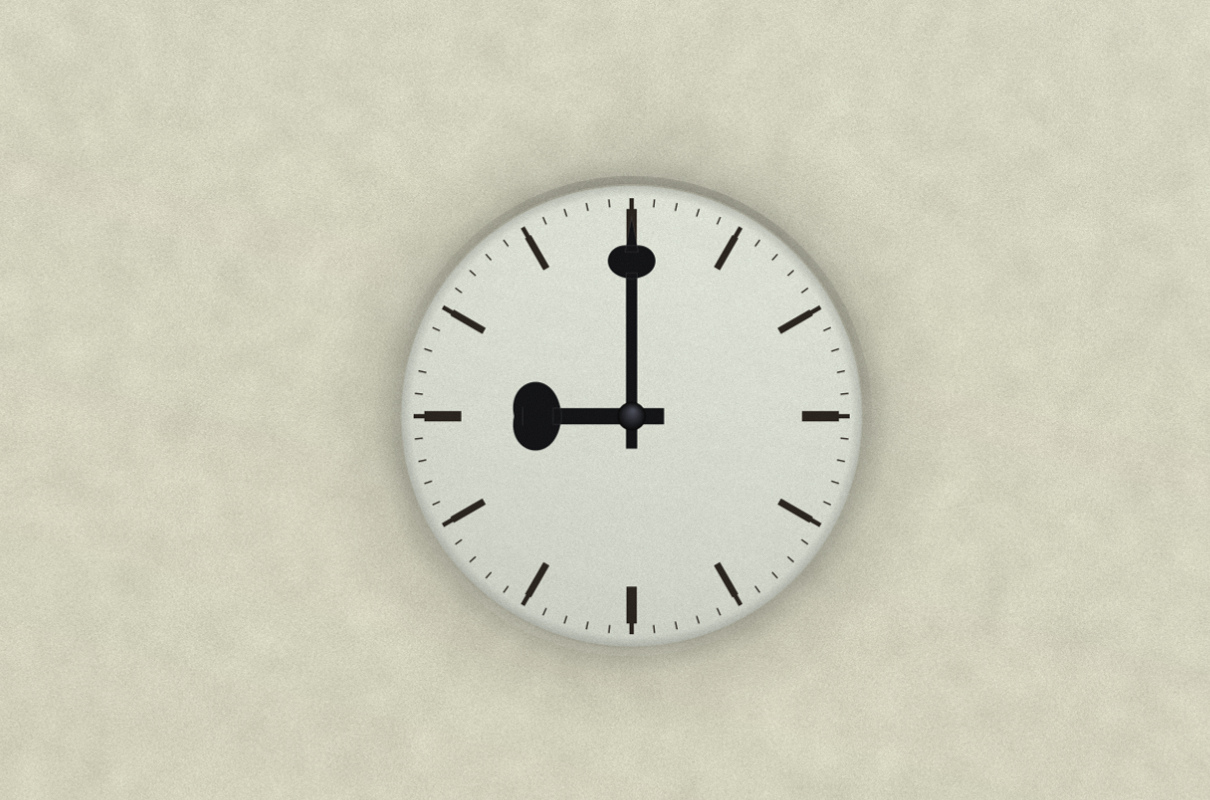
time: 9:00
